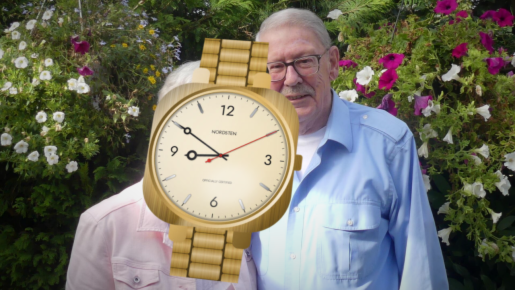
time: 8:50:10
